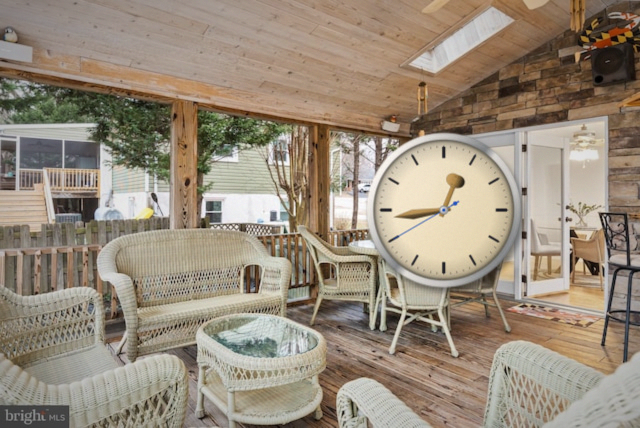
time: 12:43:40
